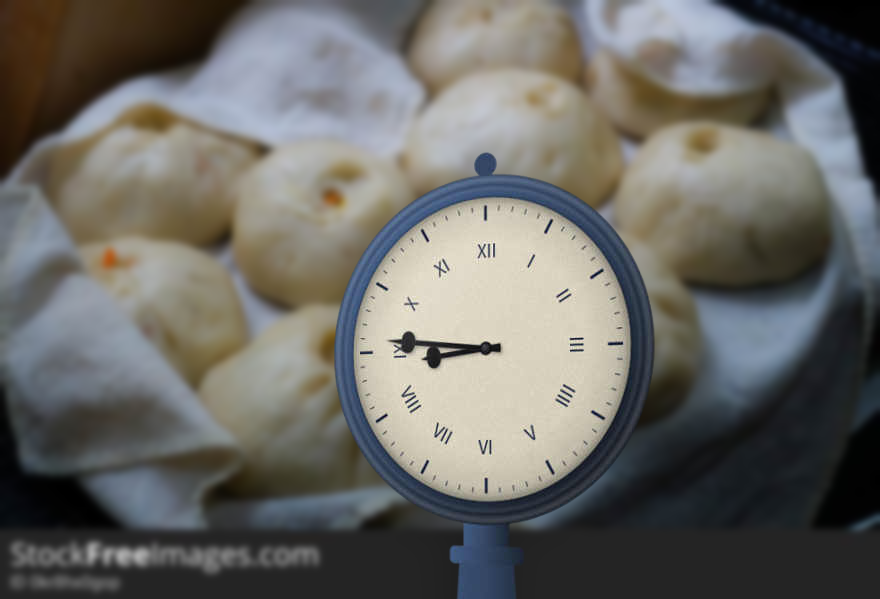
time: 8:46
